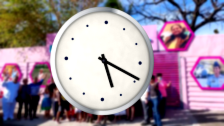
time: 5:19
